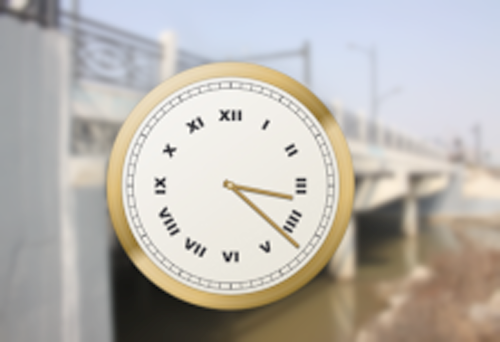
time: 3:22
